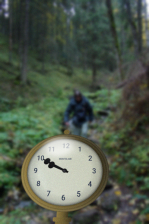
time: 9:50
